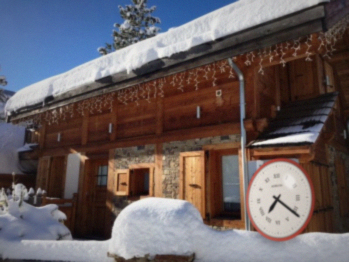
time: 7:21
